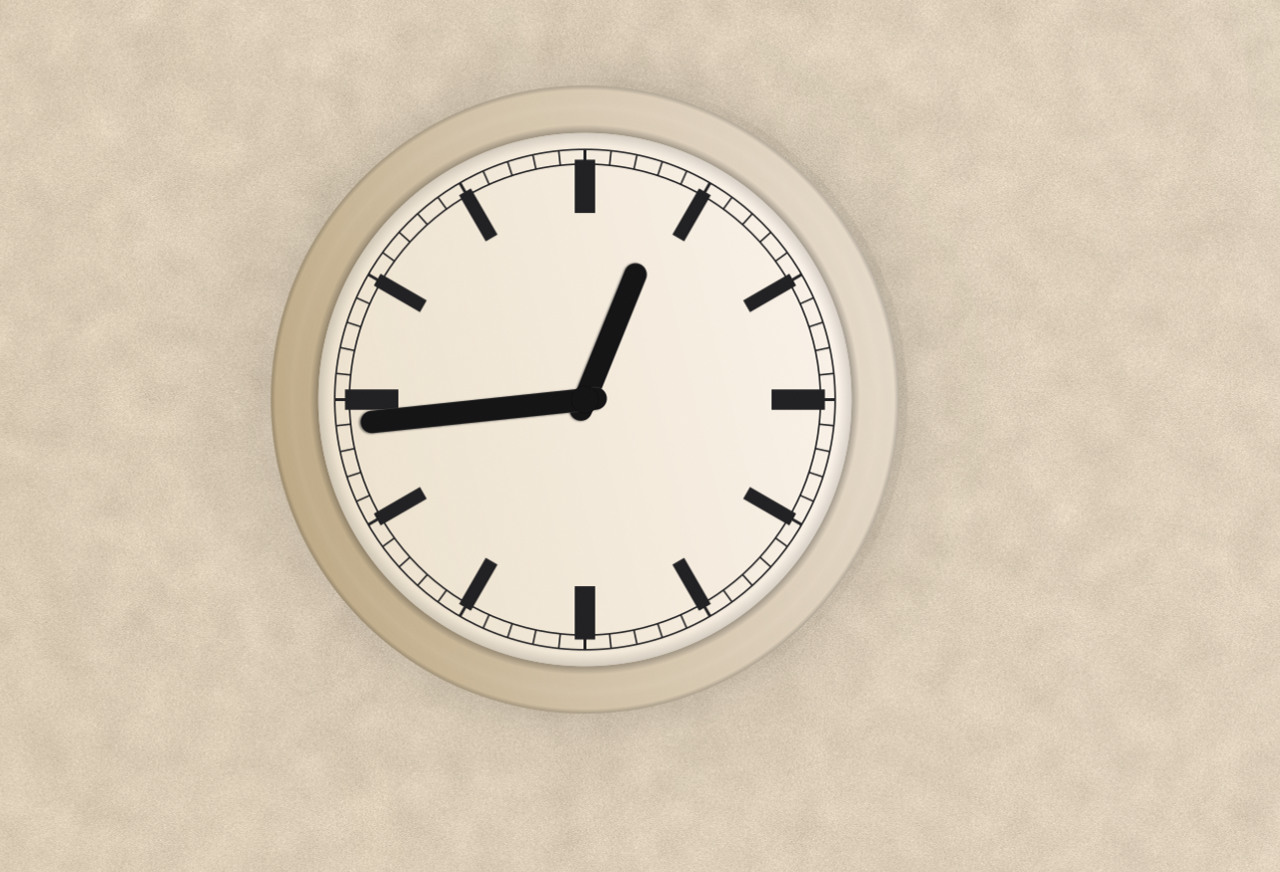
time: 12:44
